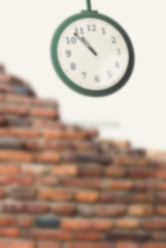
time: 10:53
